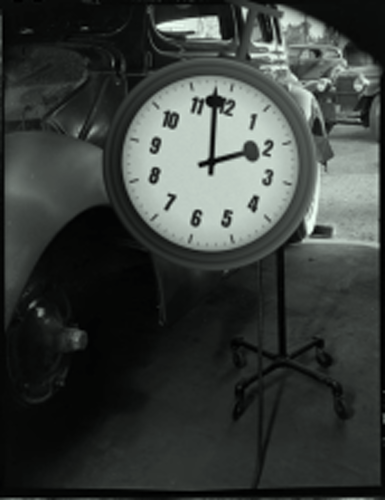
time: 1:58
